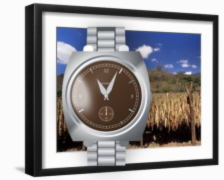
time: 11:04
